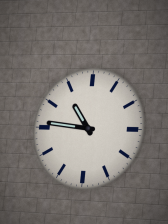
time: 10:46
